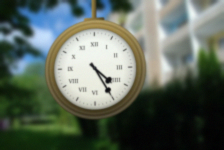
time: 4:25
